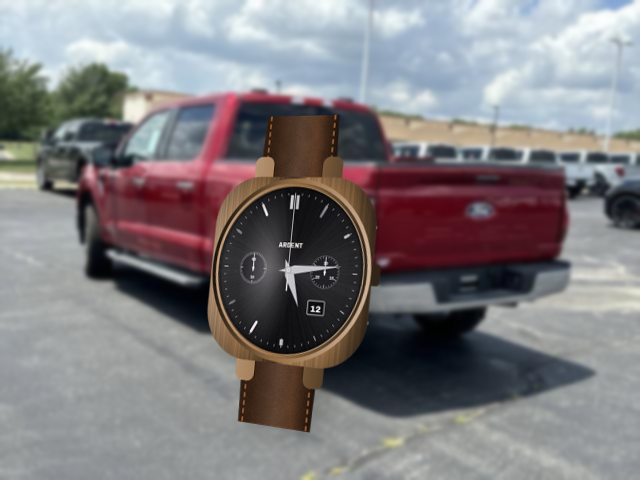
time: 5:14
